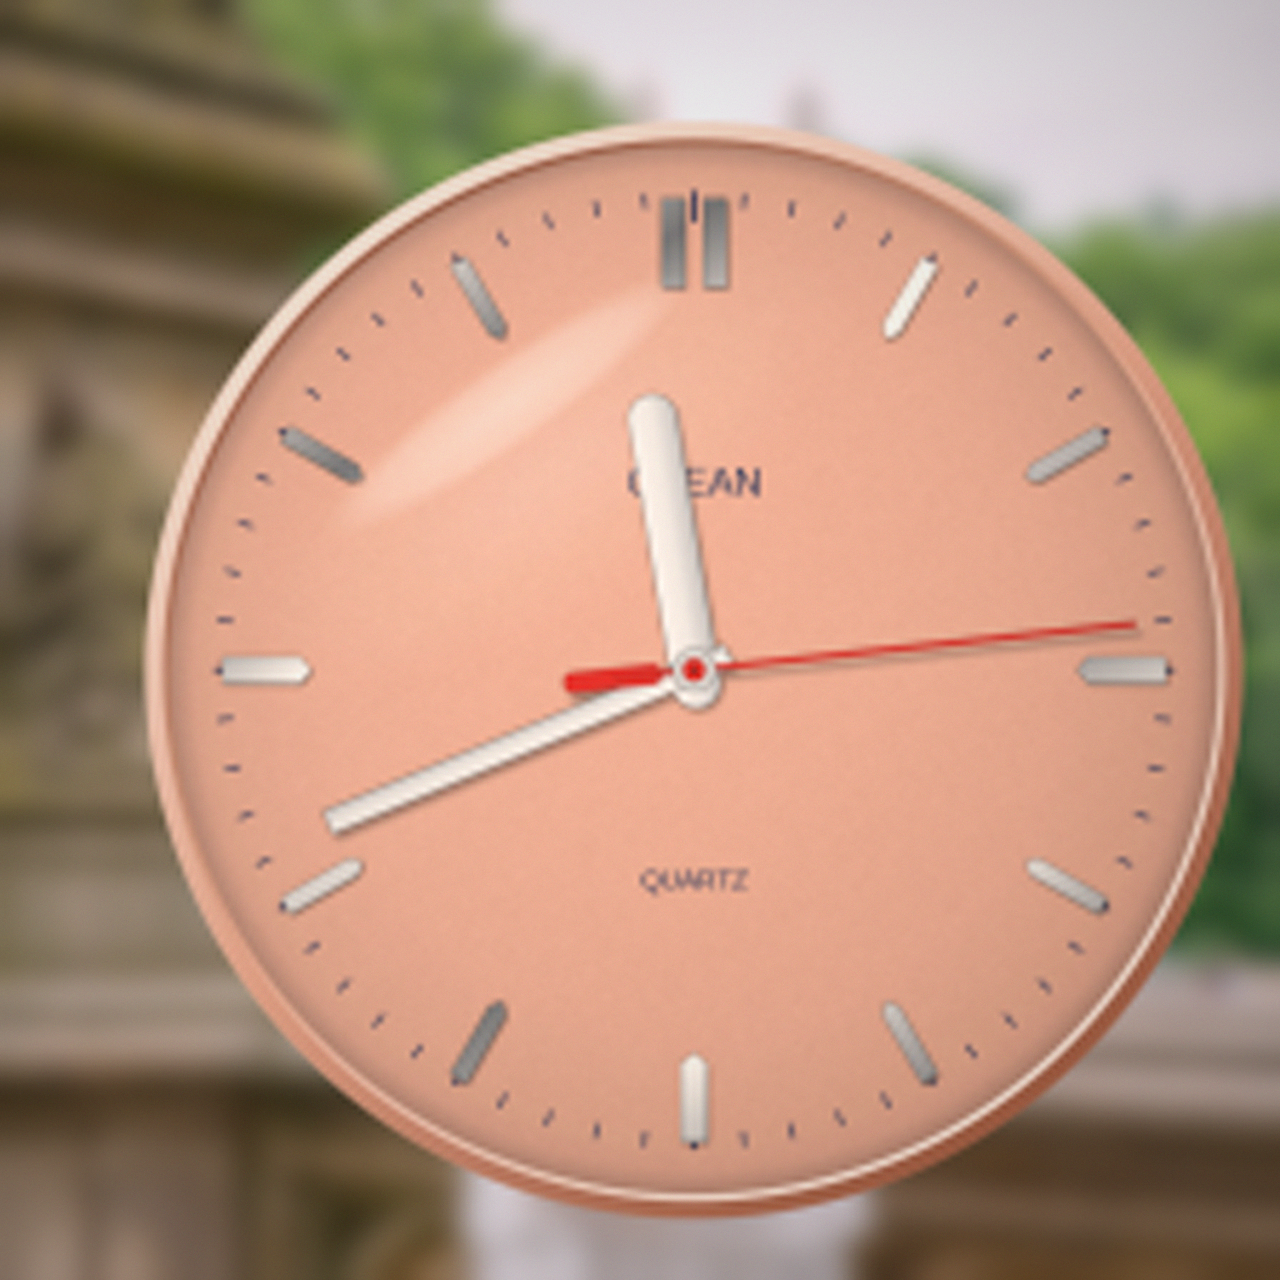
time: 11:41:14
